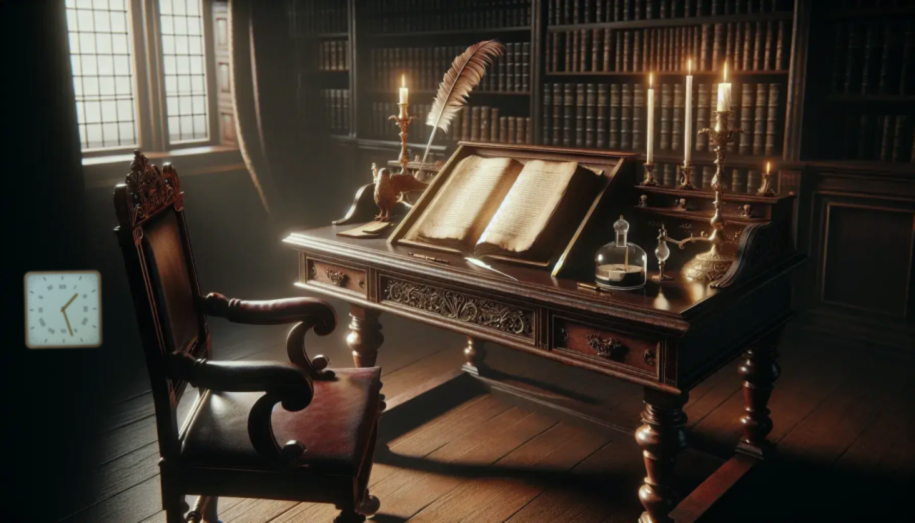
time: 1:27
